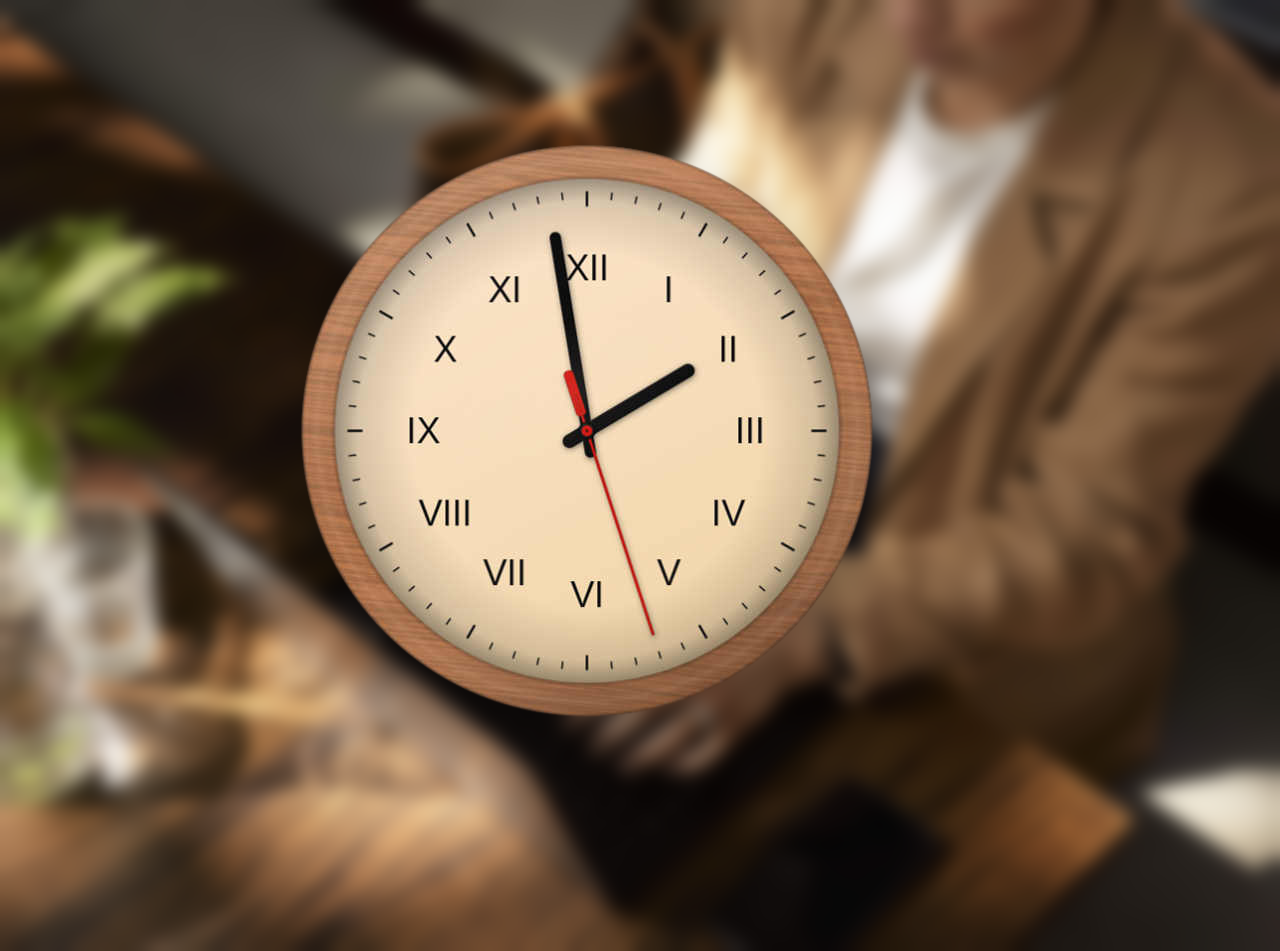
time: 1:58:27
